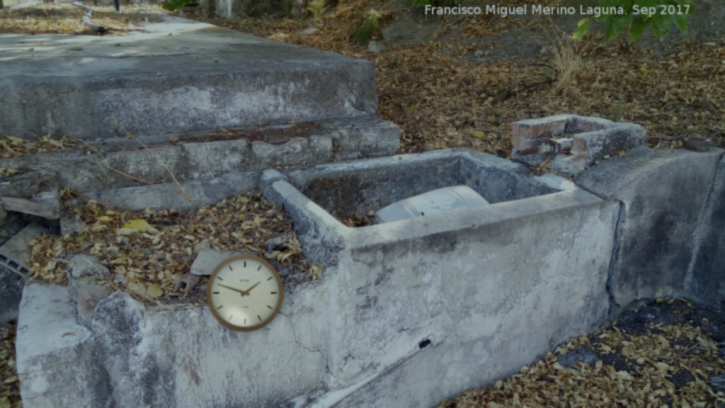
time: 1:48
